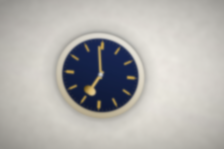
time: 6:59
